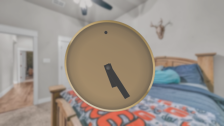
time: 5:25
